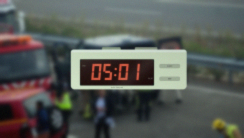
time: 5:01
